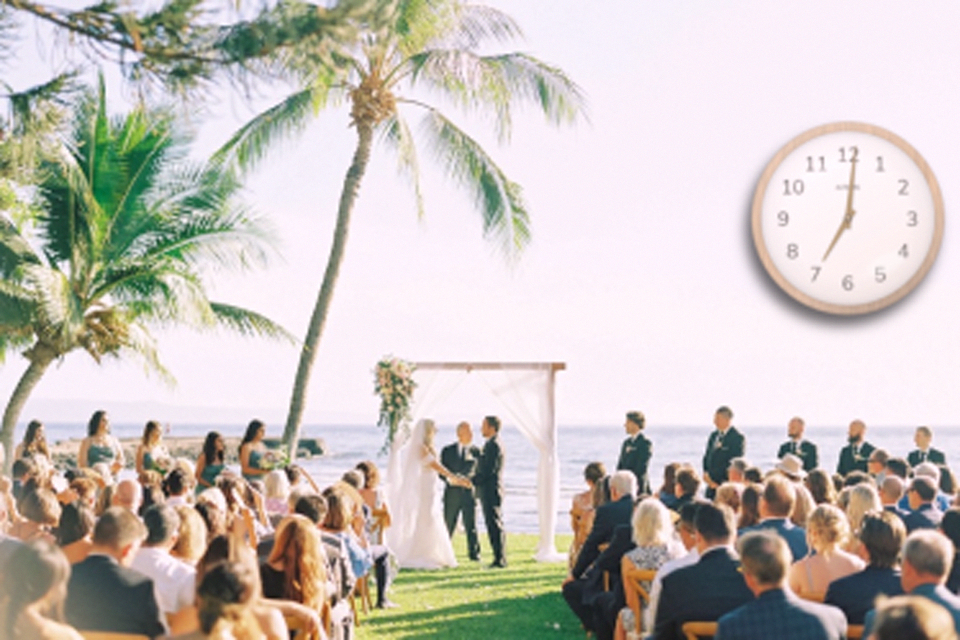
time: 7:01
